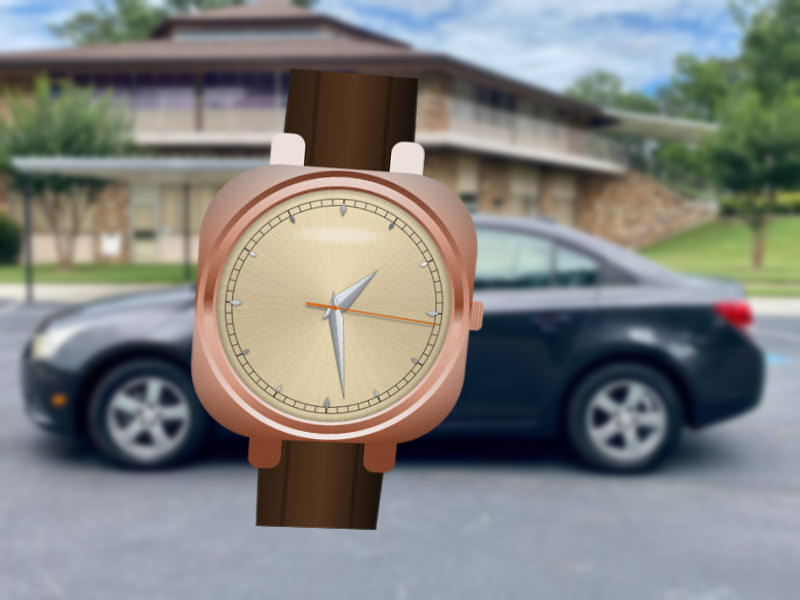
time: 1:28:16
